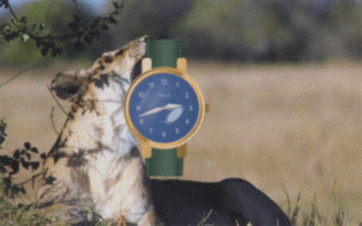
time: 2:42
